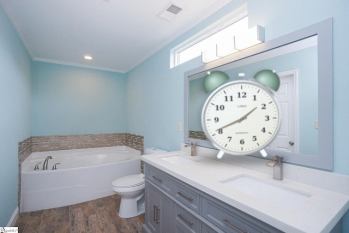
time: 1:41
